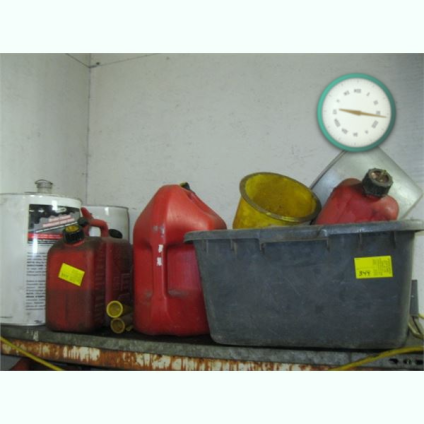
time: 9:16
